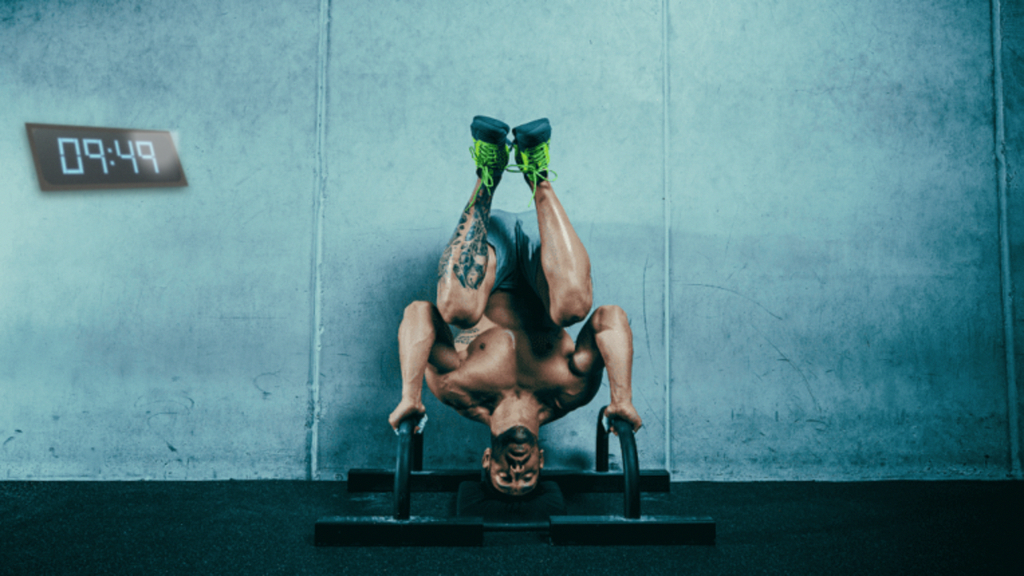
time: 9:49
